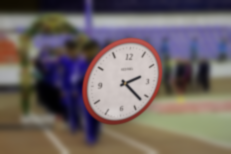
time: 2:22
